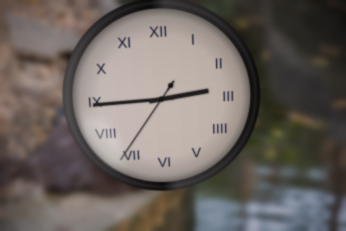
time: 2:44:36
